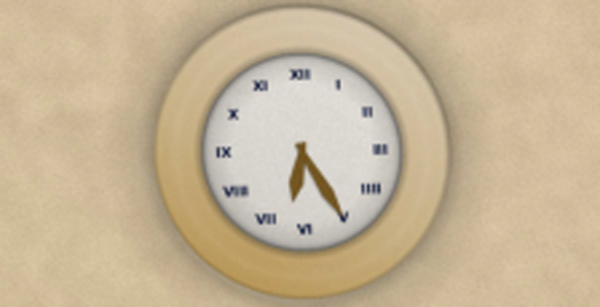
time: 6:25
